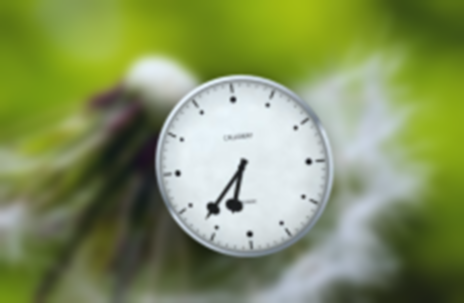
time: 6:37
